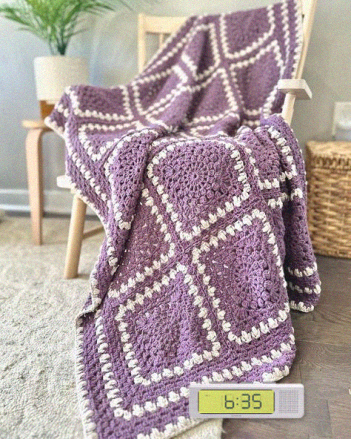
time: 6:35
